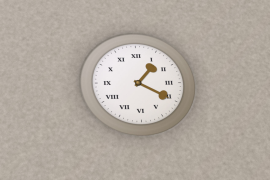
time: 1:20
